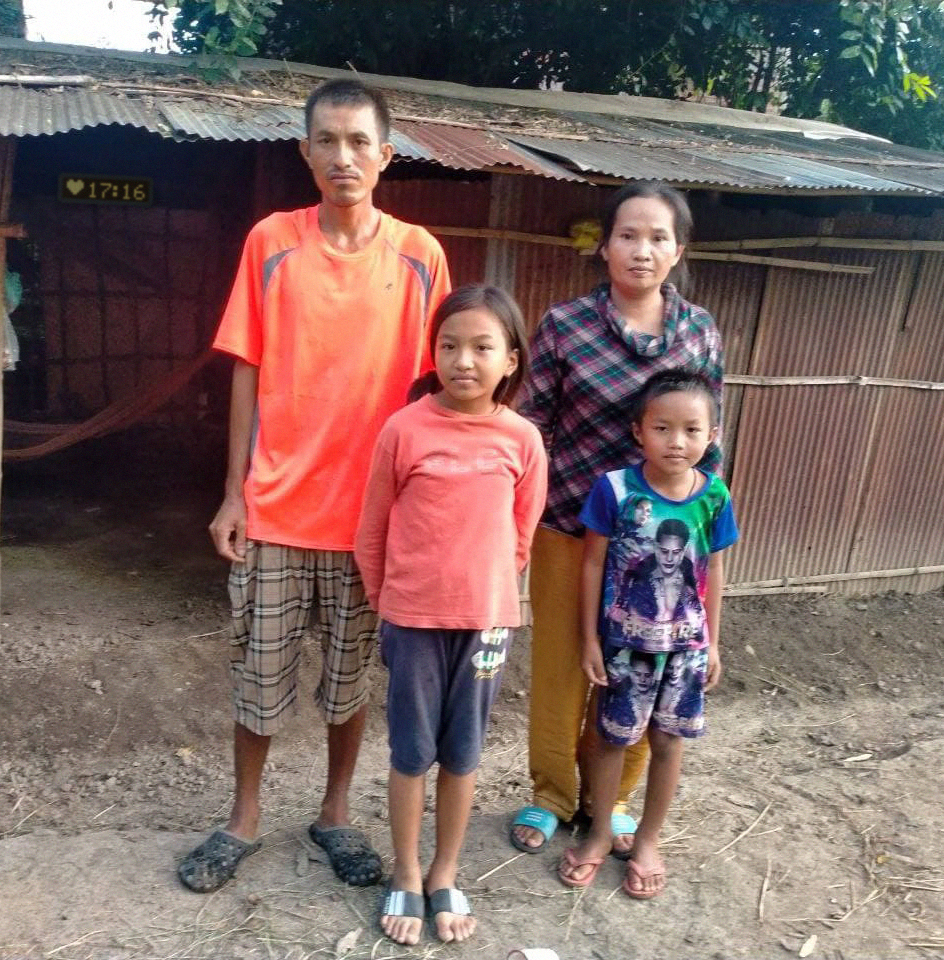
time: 17:16
